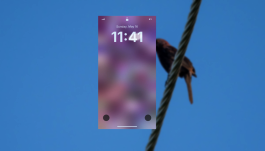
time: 11:41
